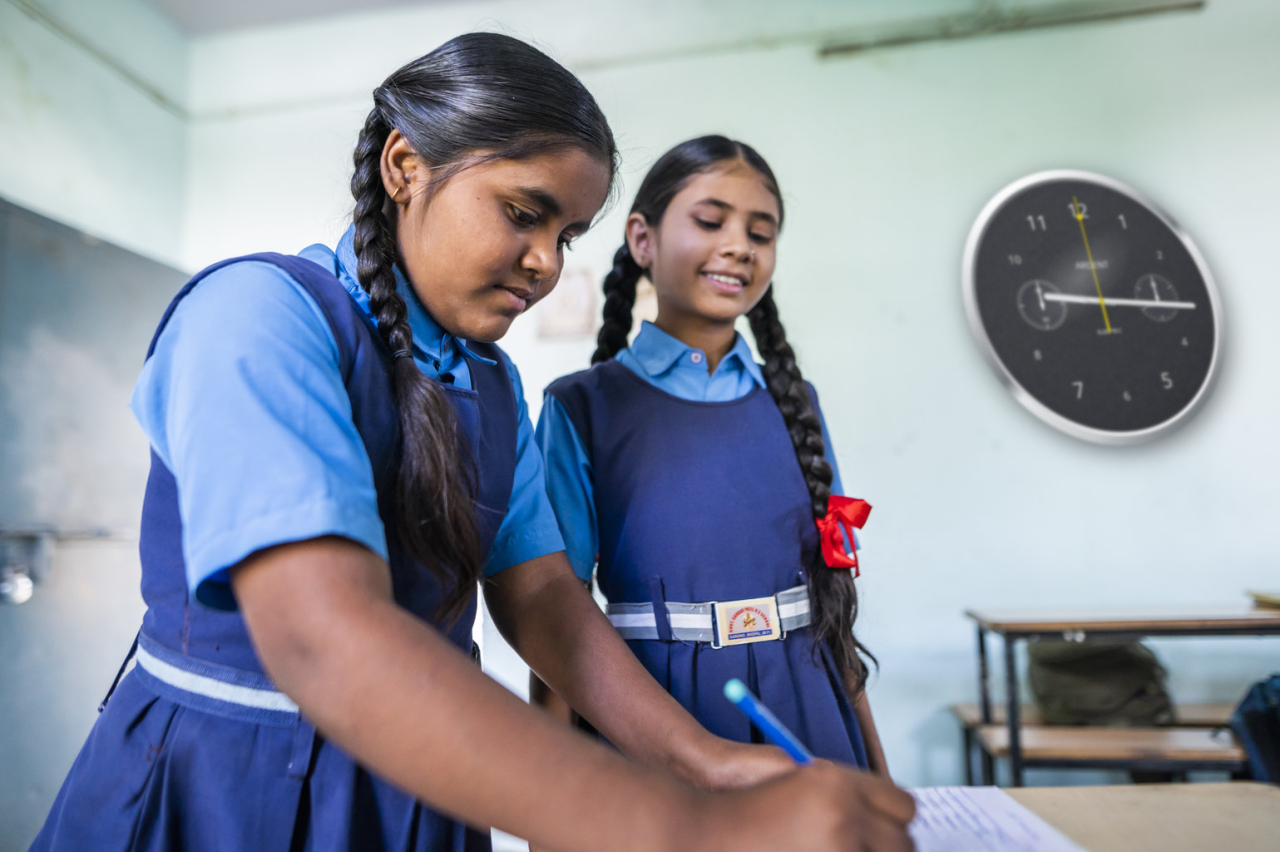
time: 9:16
